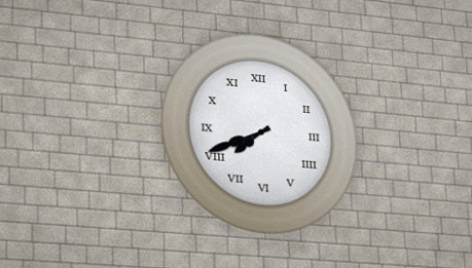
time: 7:41
